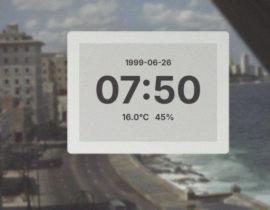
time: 7:50
